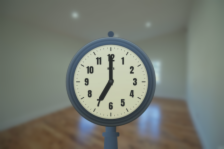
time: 7:00
